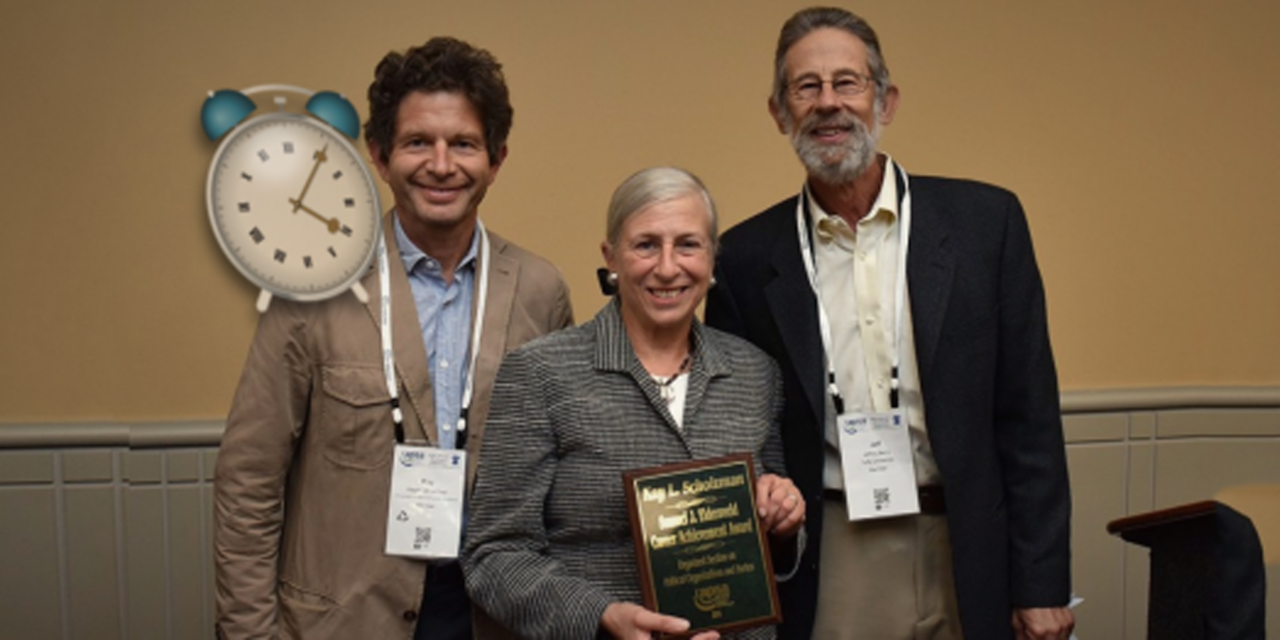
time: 4:06
